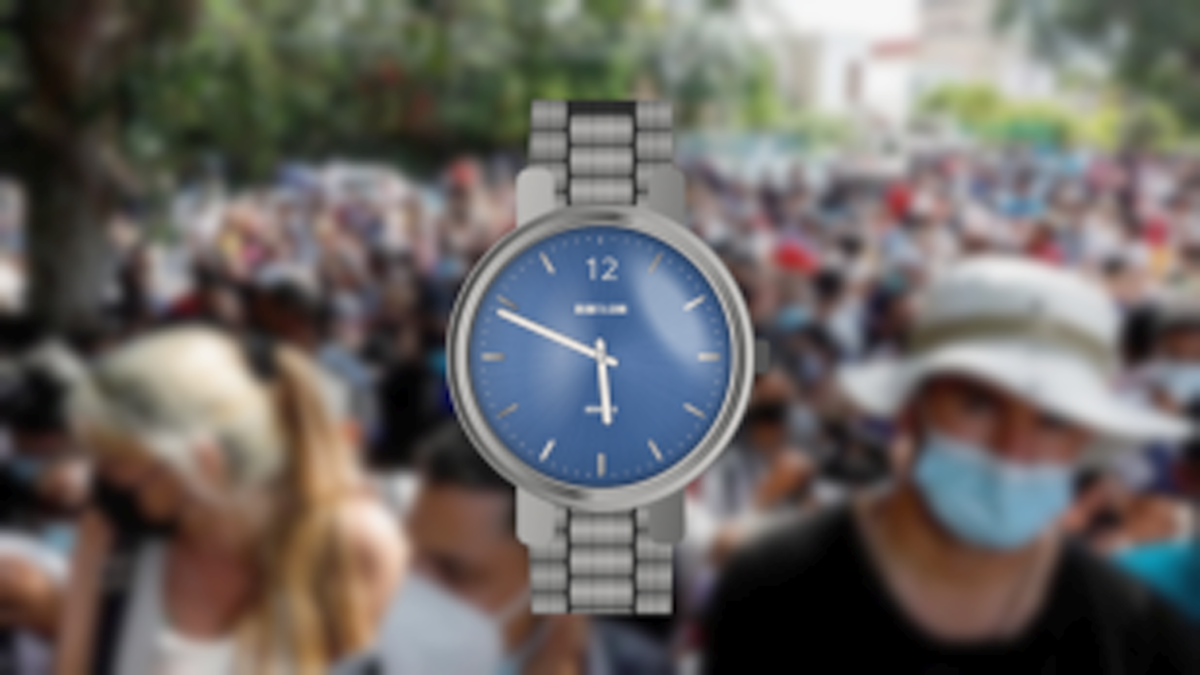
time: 5:49
